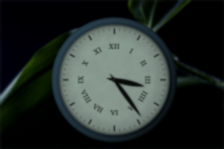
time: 3:24
